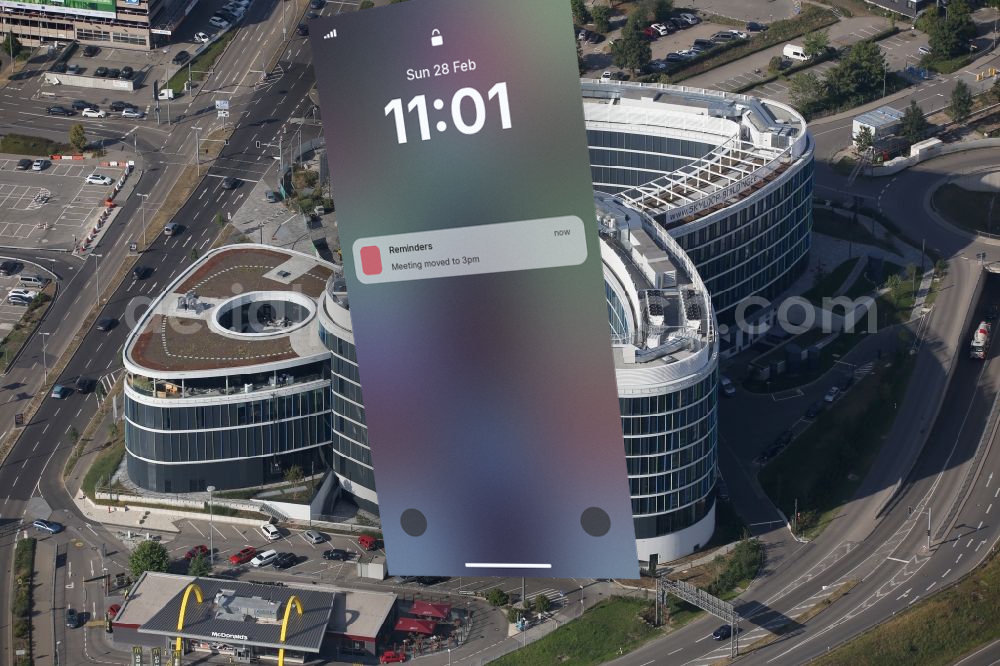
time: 11:01
